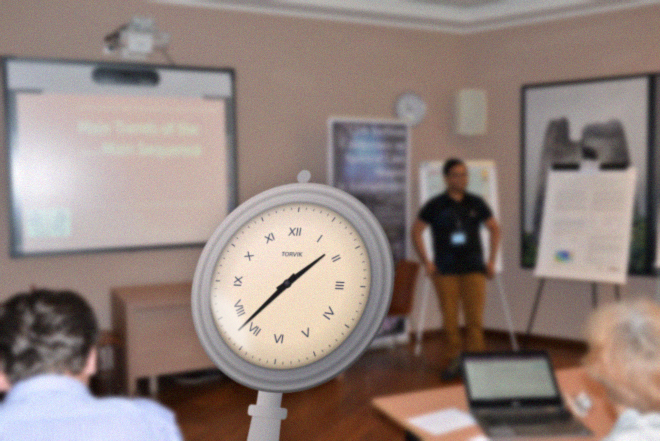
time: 1:37
